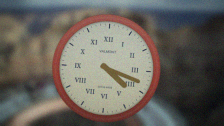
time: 4:18
